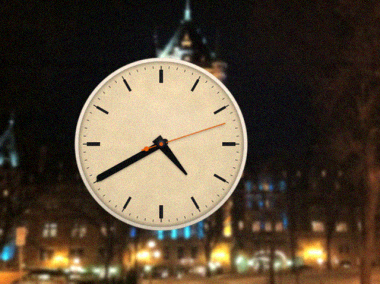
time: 4:40:12
